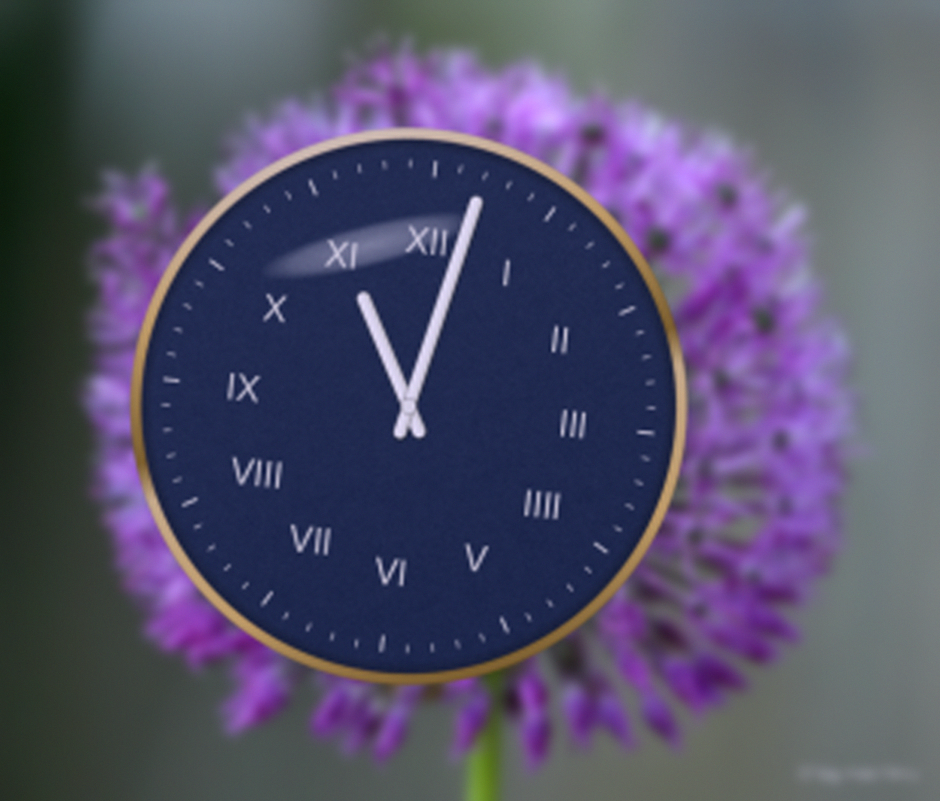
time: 11:02
